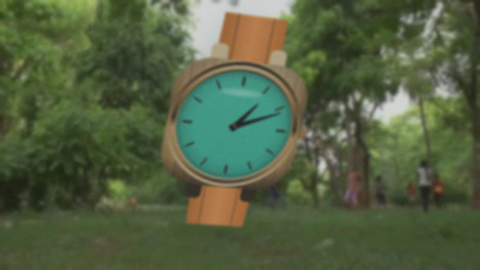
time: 1:11
